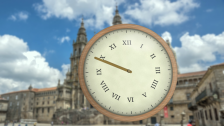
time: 9:49
